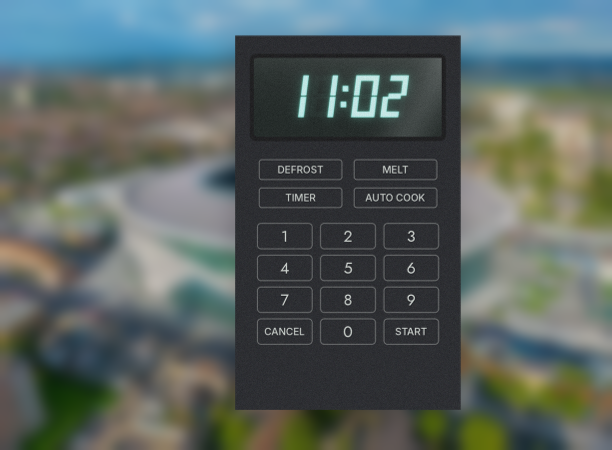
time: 11:02
